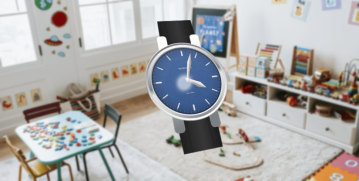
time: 4:03
